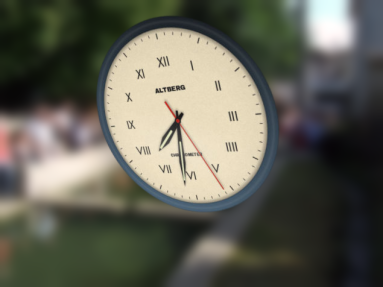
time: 7:31:26
